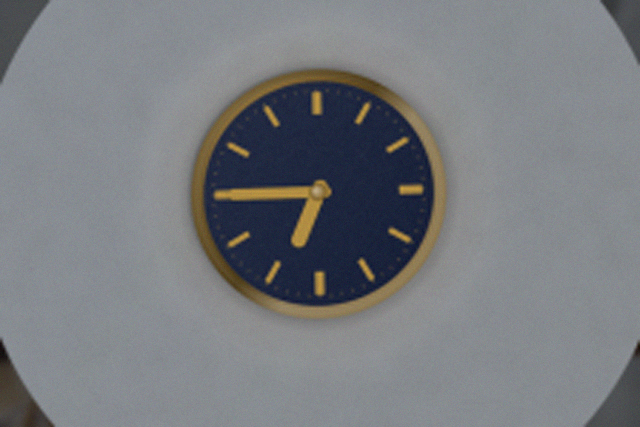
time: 6:45
